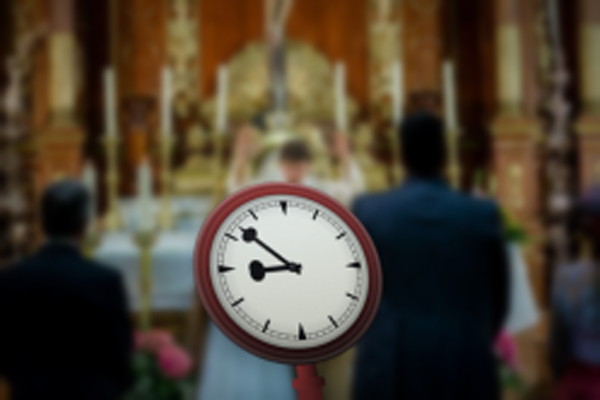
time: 8:52
